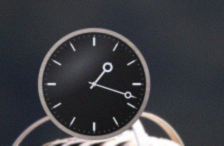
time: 1:18
